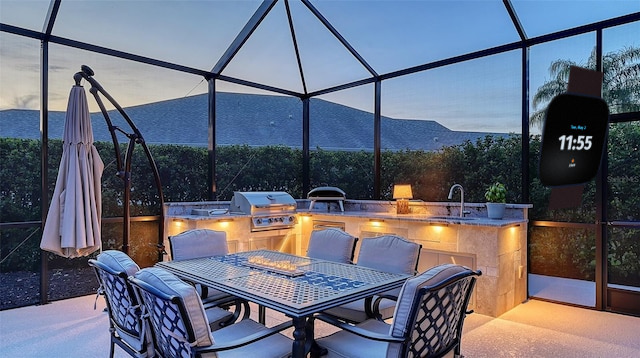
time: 11:55
